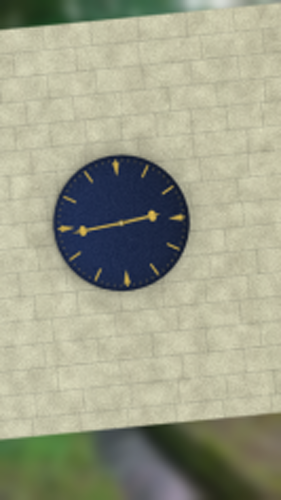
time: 2:44
